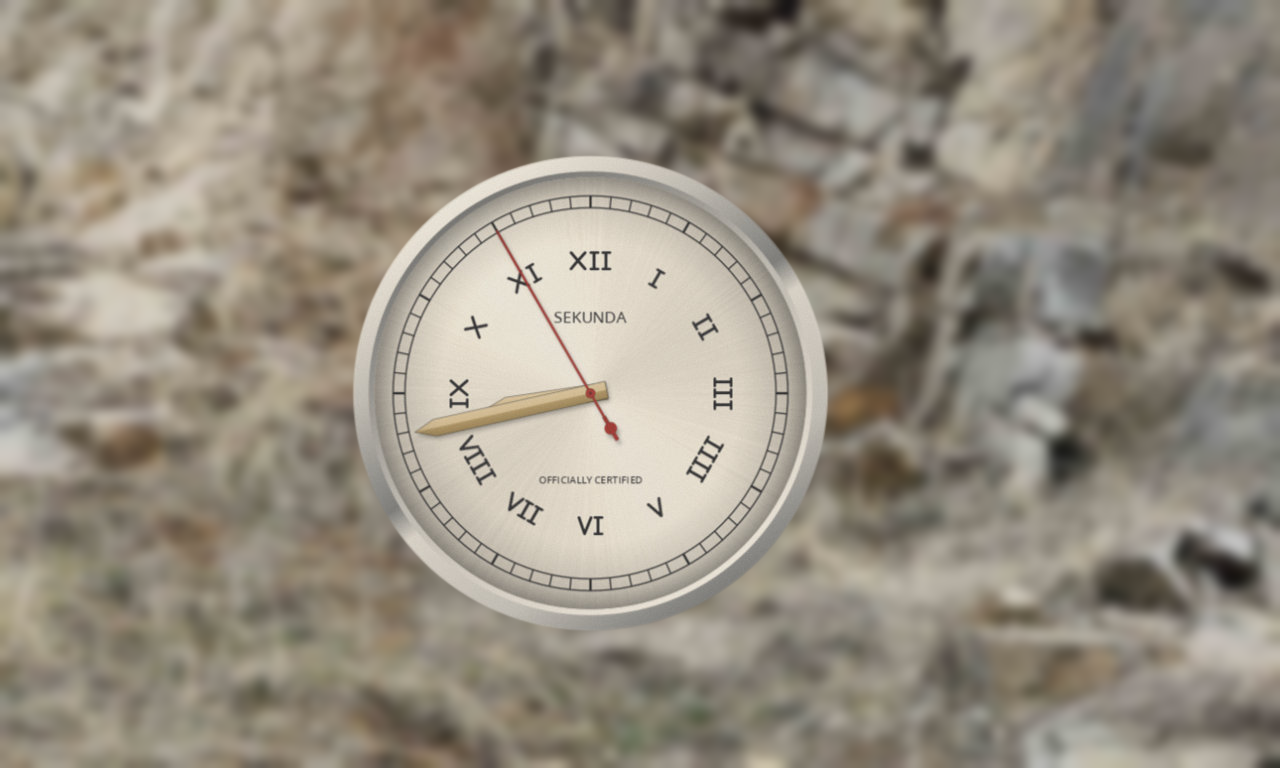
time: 8:42:55
